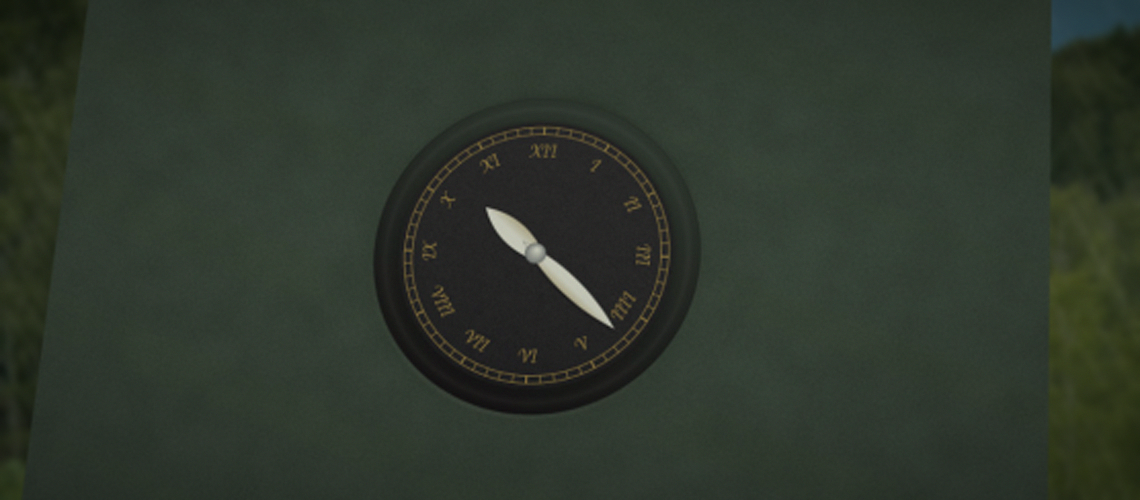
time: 10:22
